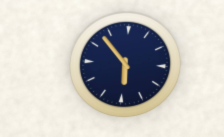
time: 5:53
